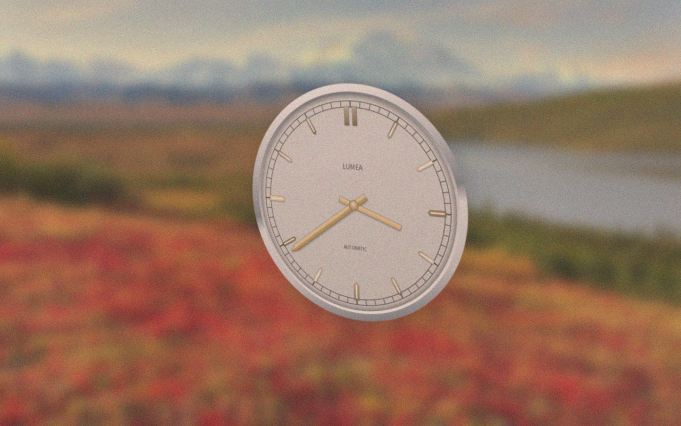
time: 3:39
